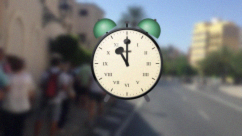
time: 11:00
